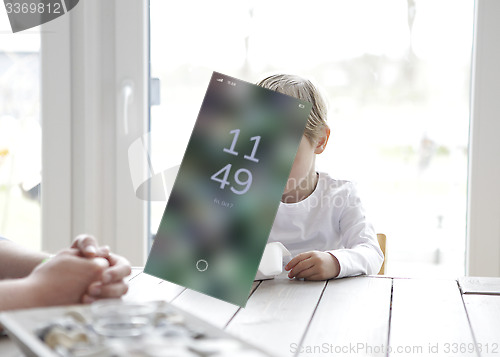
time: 11:49
